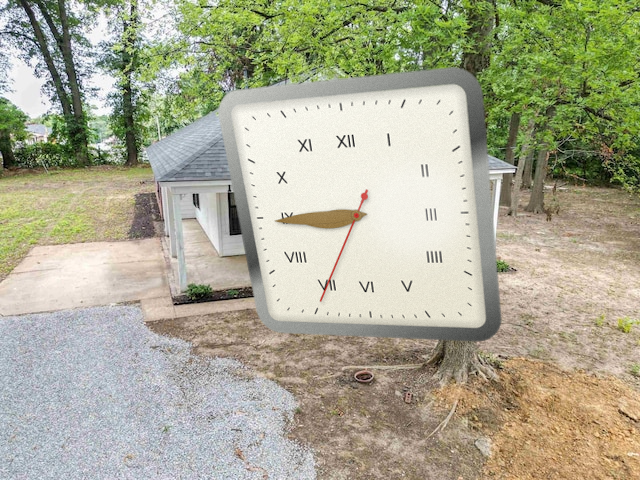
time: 8:44:35
